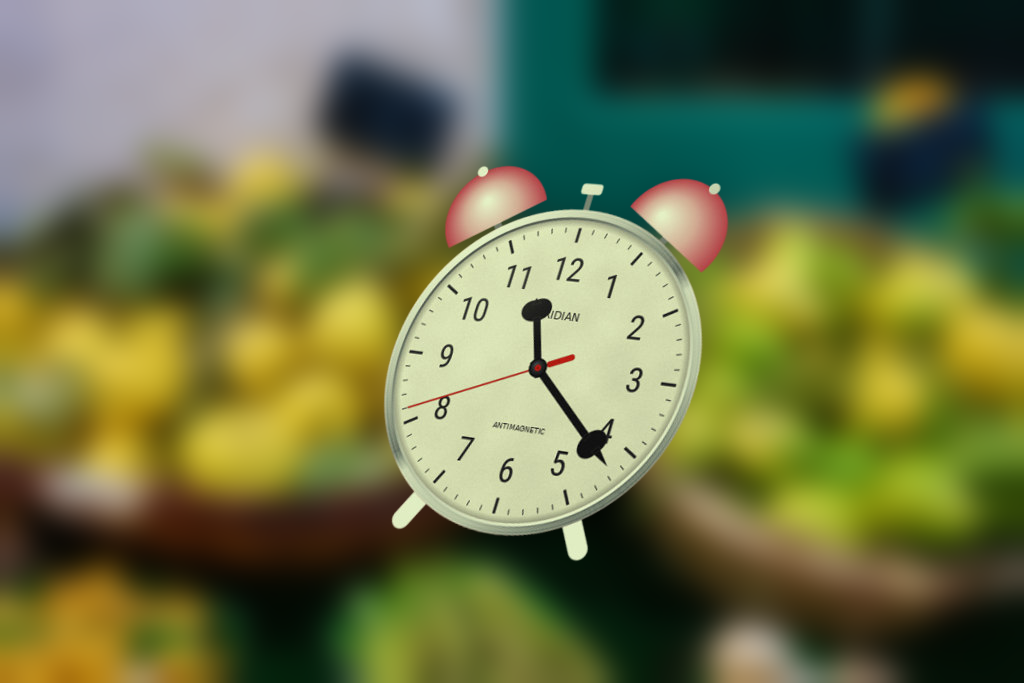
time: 11:21:41
